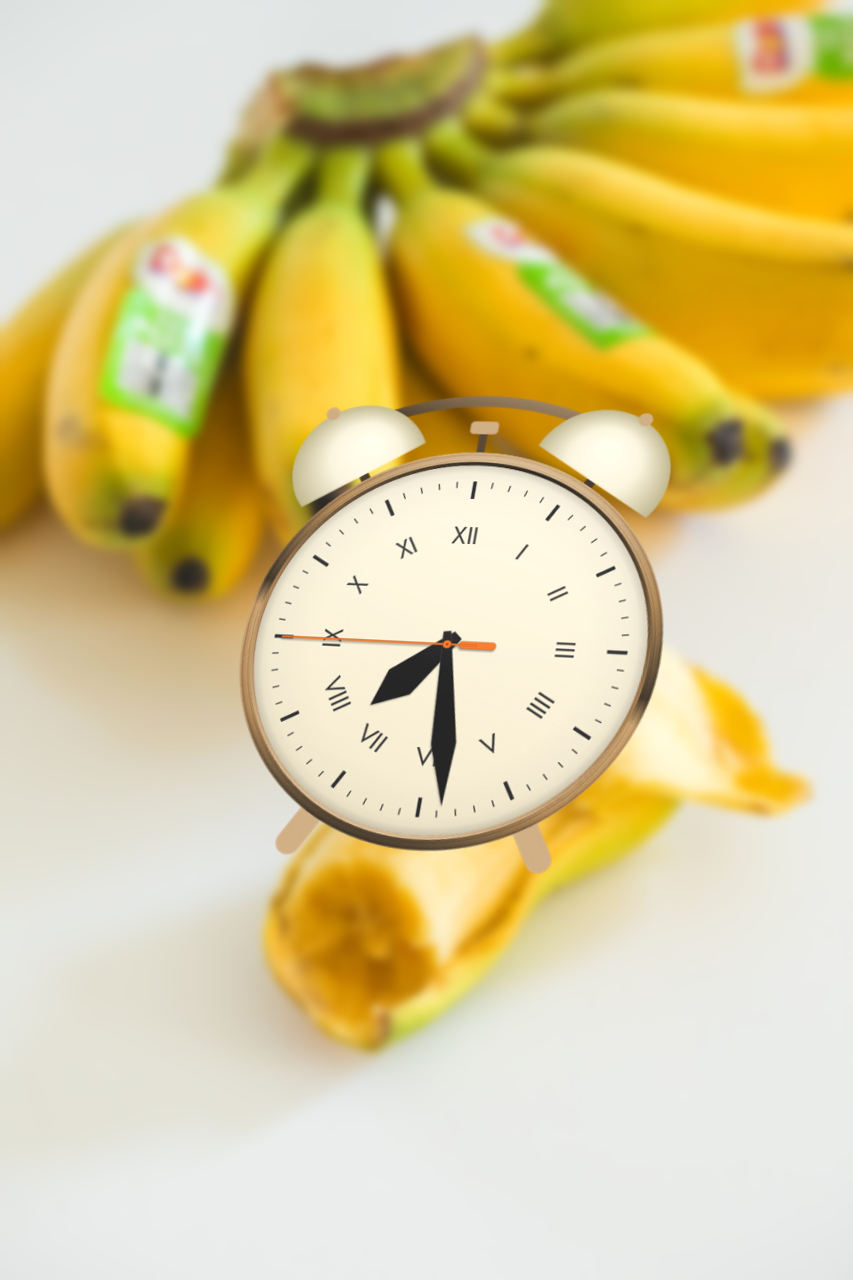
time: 7:28:45
